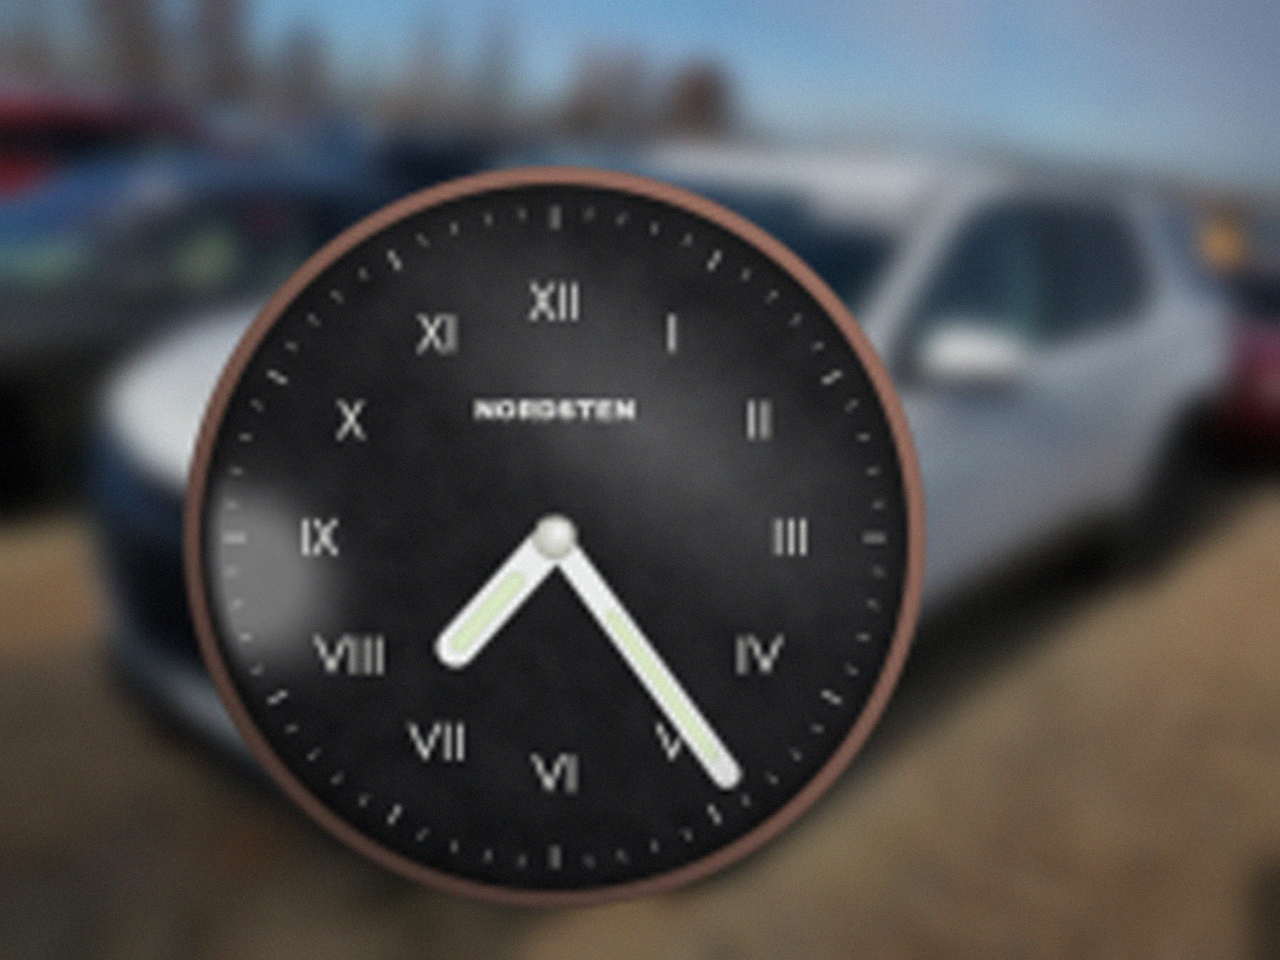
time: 7:24
